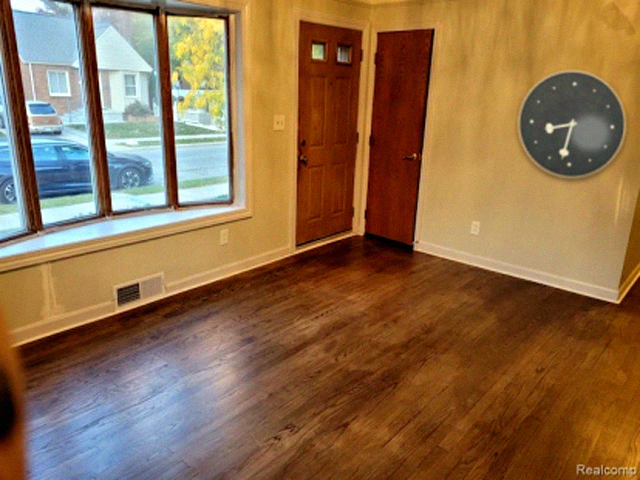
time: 8:32
